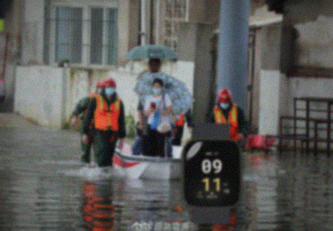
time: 9:11
